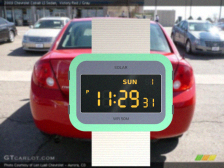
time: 11:29:31
